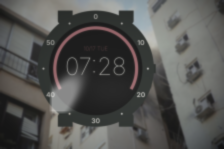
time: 7:28
